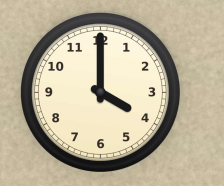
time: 4:00
